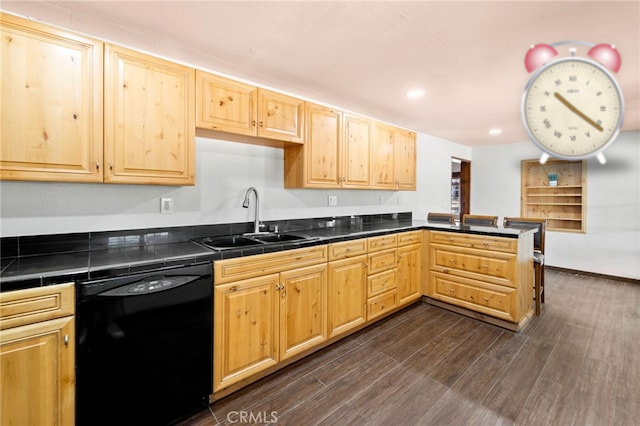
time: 10:21
